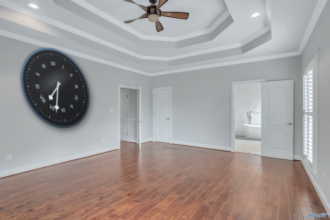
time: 7:33
